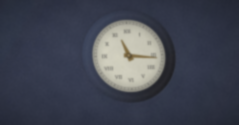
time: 11:16
